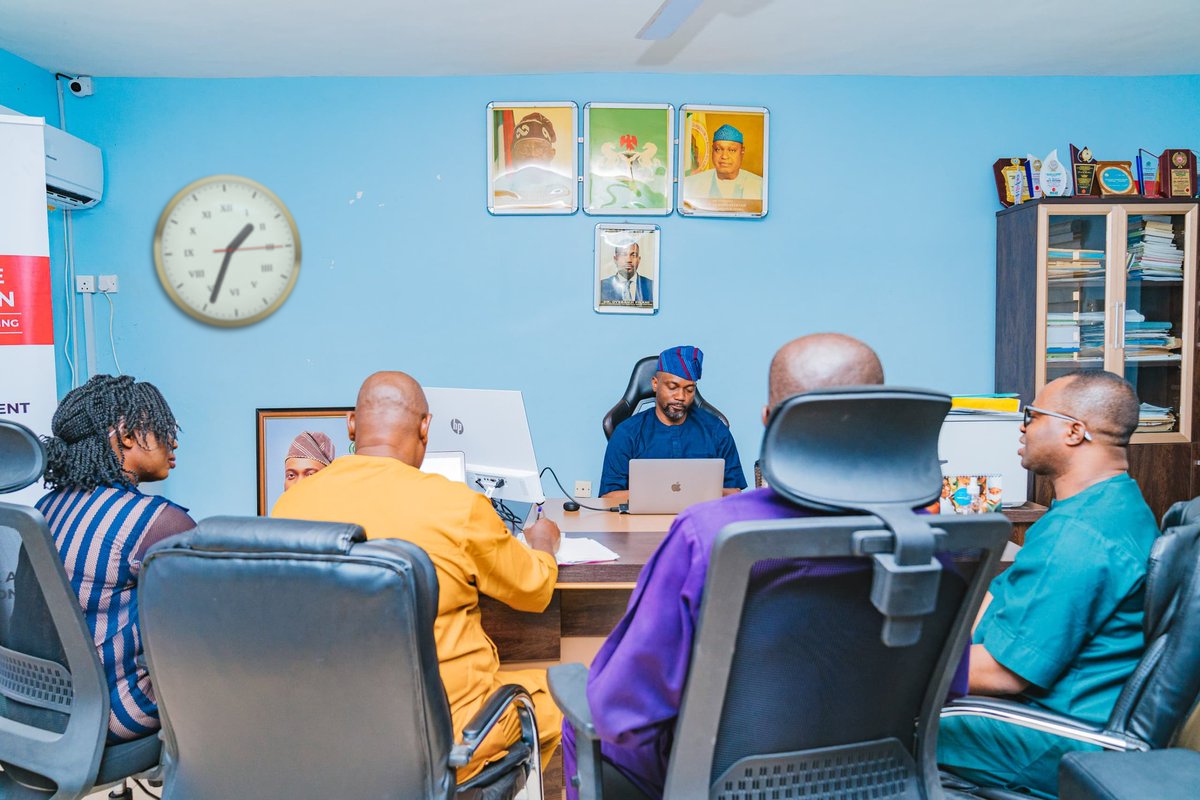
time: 1:34:15
